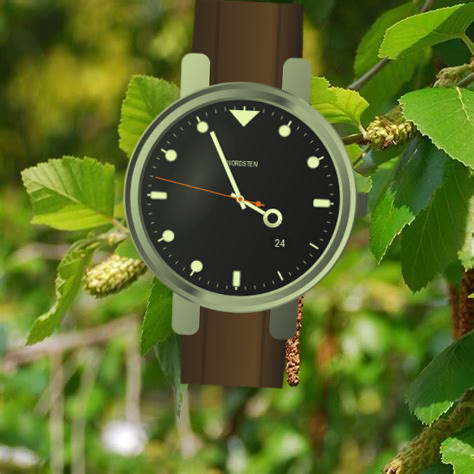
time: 3:55:47
